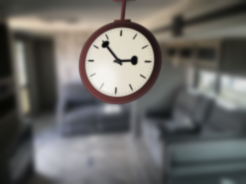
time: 2:53
